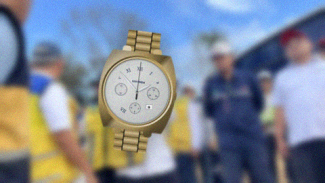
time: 1:52
